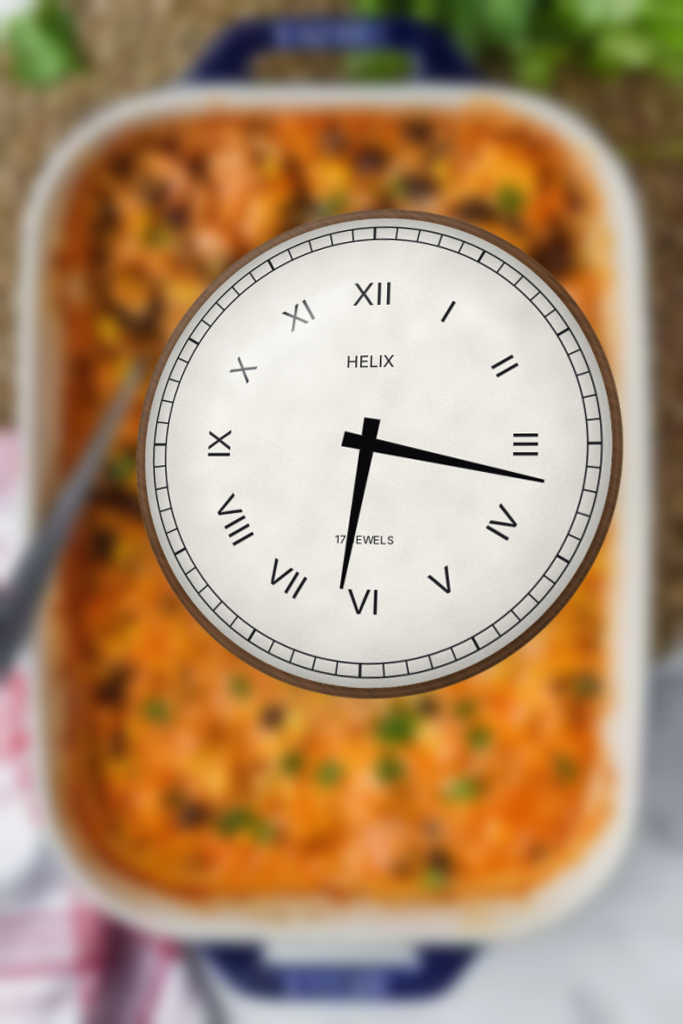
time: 6:17
